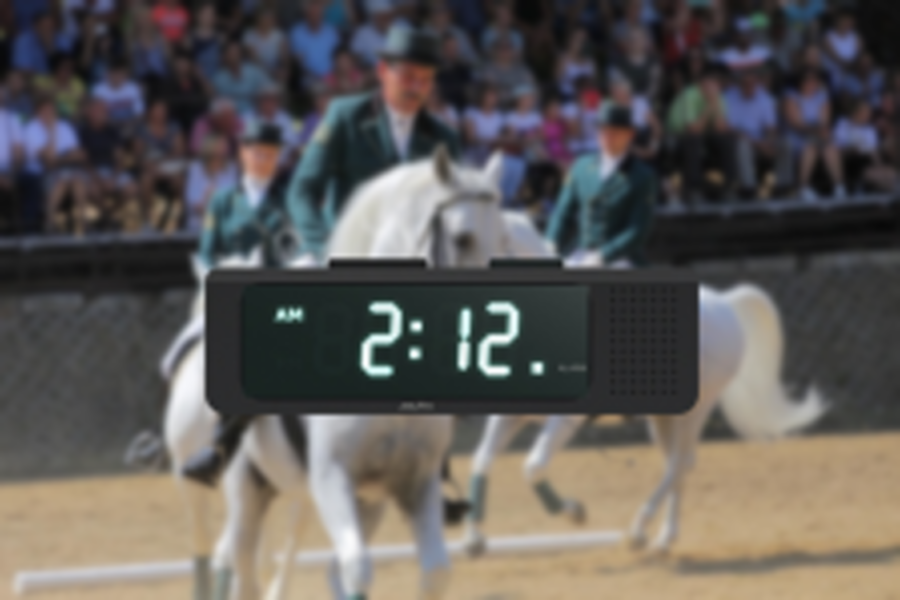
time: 2:12
